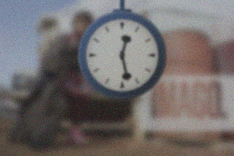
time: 12:28
